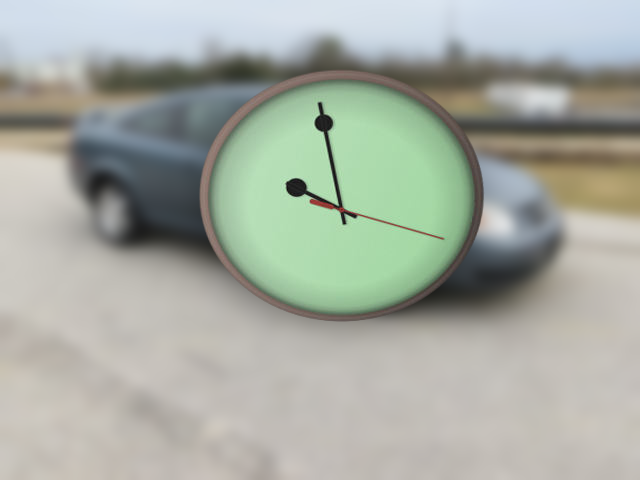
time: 9:58:18
